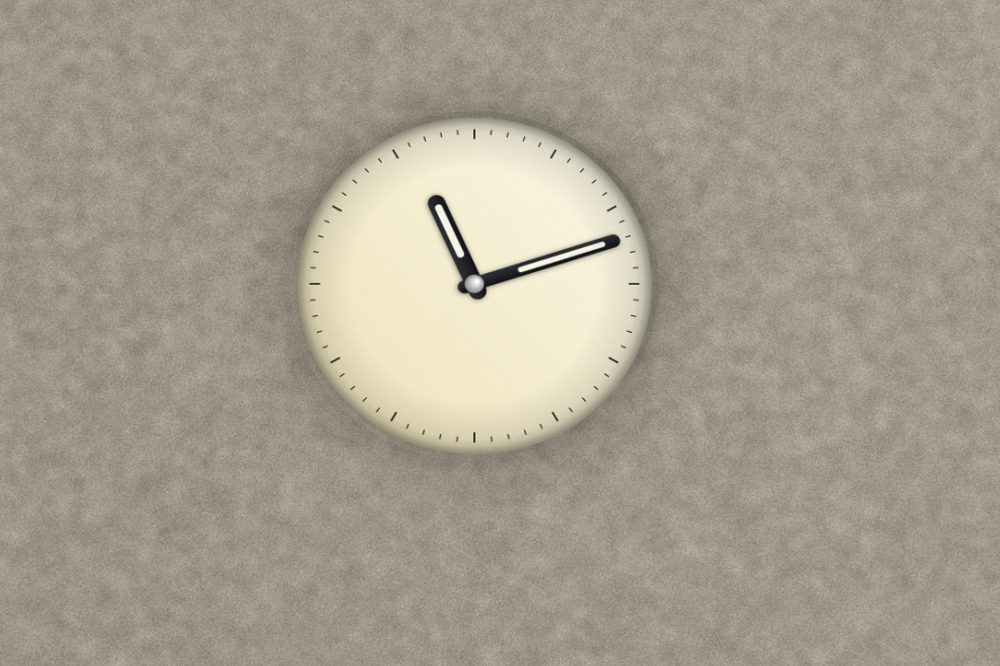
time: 11:12
